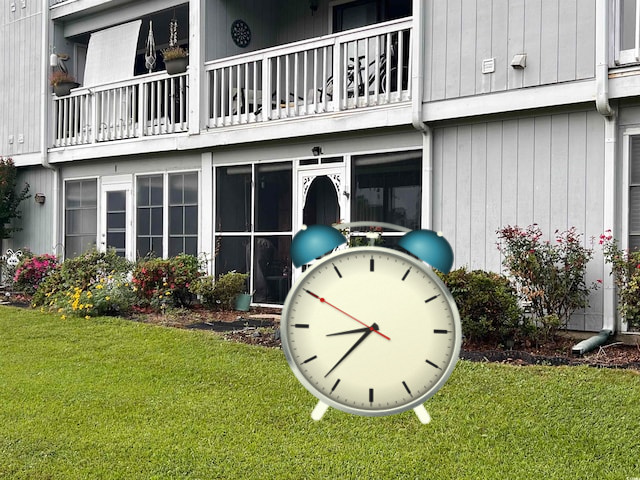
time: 8:36:50
